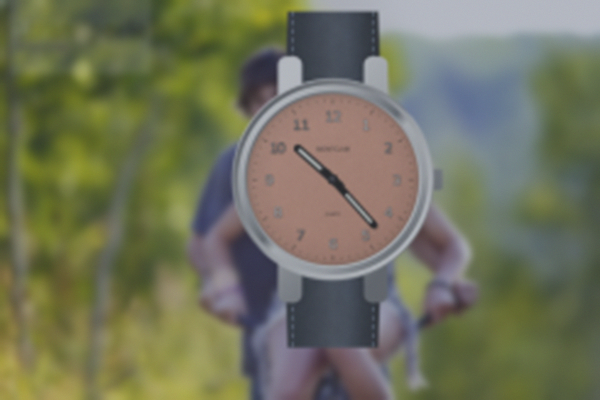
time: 10:23
